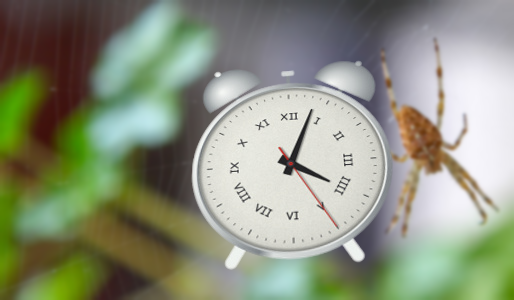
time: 4:03:25
